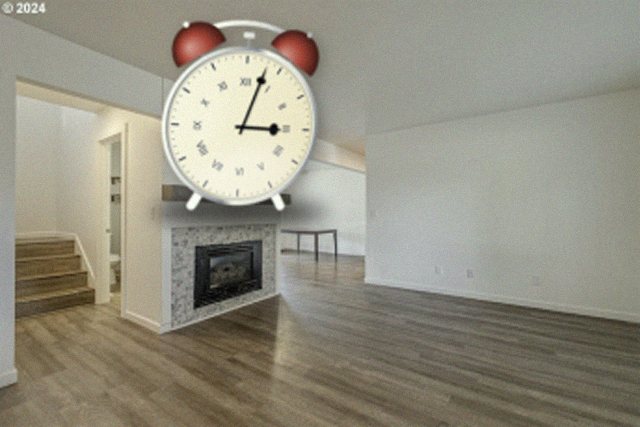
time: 3:03
